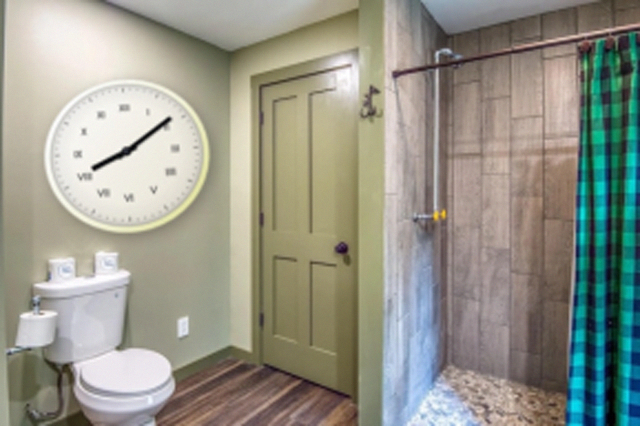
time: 8:09
